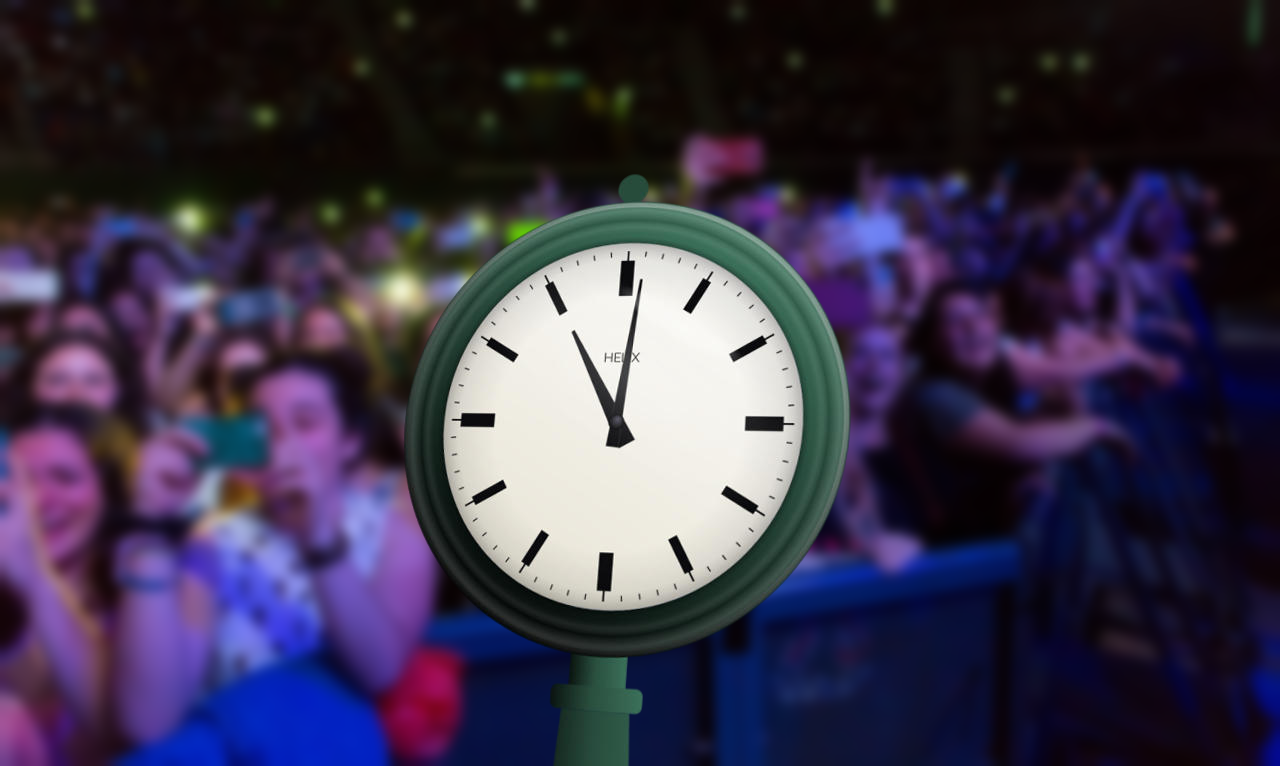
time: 11:01
